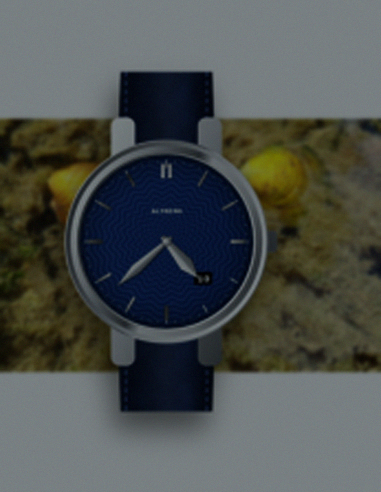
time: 4:38
